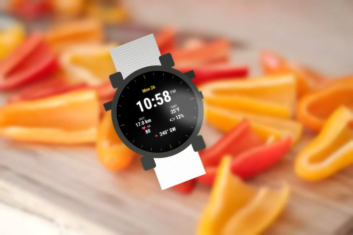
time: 10:58
